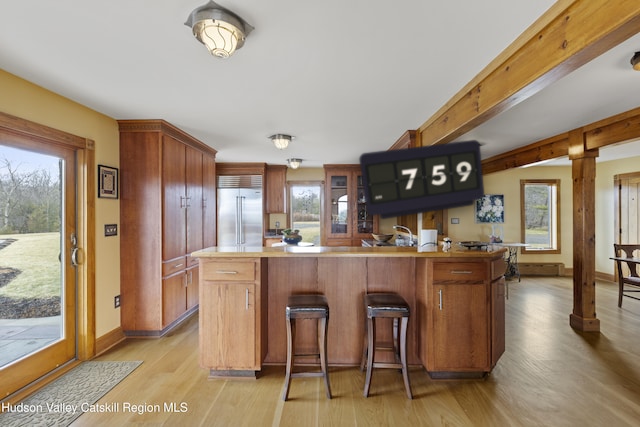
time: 7:59
